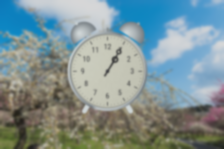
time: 1:05
